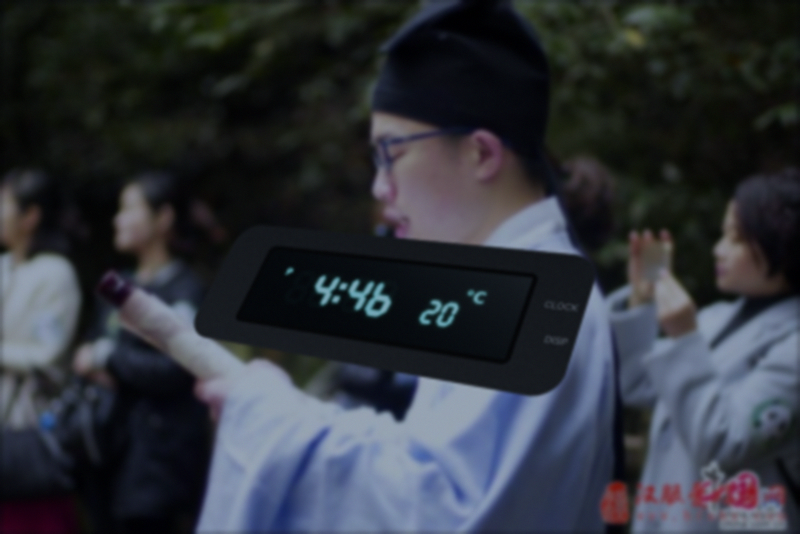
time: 4:46
